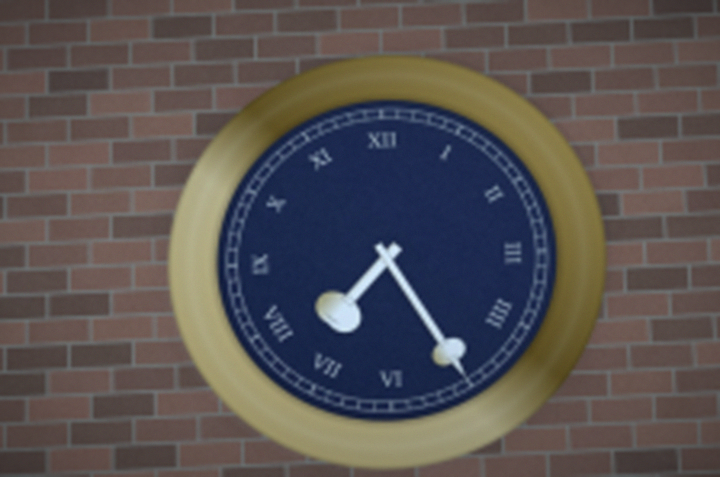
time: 7:25
